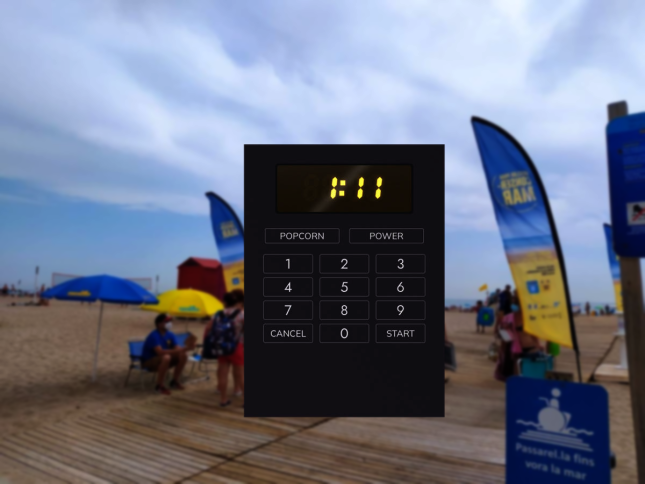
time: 1:11
